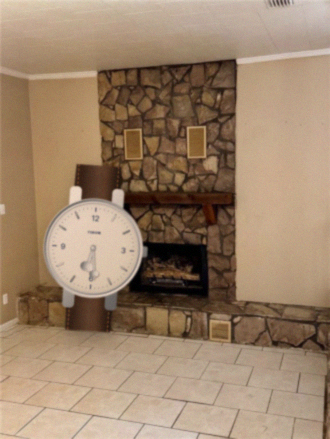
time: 6:29
